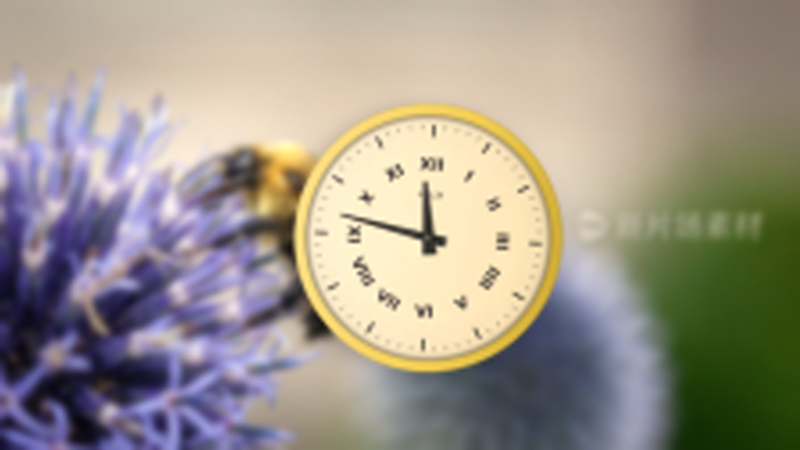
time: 11:47
